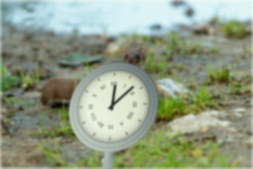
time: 12:08
